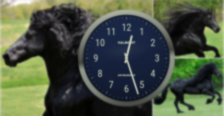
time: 12:27
